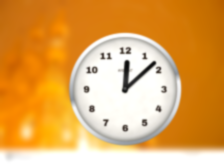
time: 12:08
